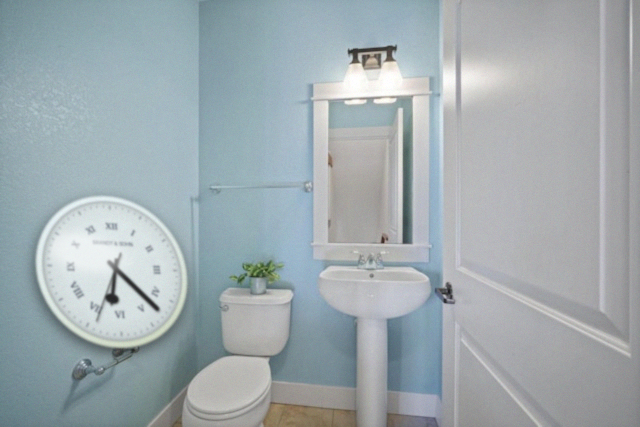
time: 6:22:34
